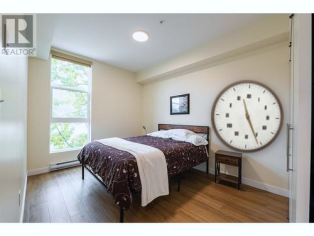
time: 11:26
